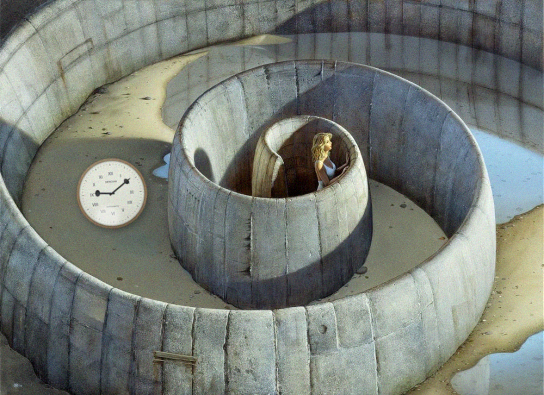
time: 9:09
